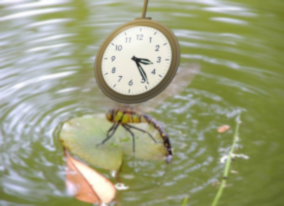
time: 3:24
